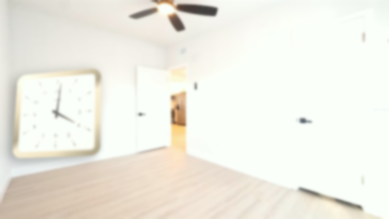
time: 4:01
